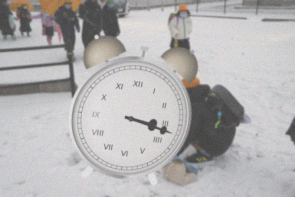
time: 3:17
